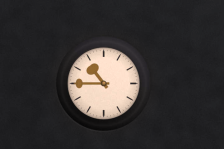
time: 10:45
